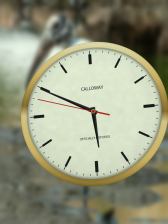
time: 5:49:48
